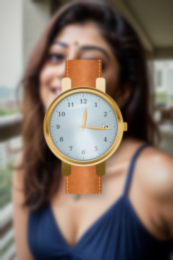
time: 12:16
